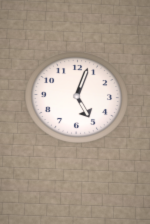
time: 5:03
